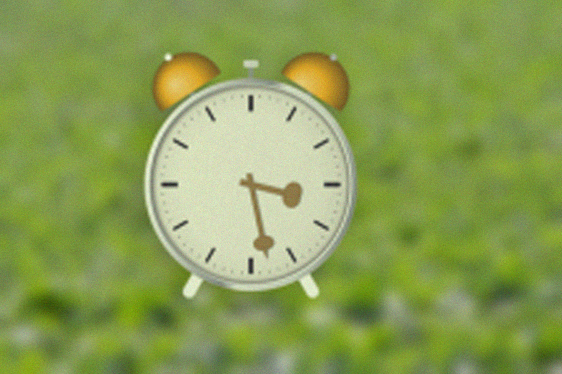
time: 3:28
